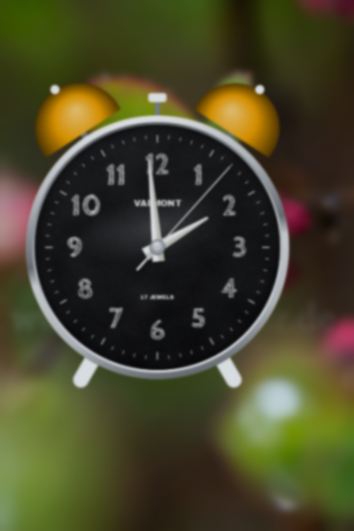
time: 1:59:07
